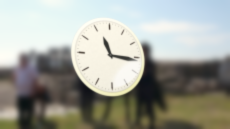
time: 11:16
